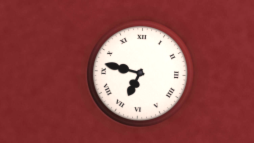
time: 6:47
